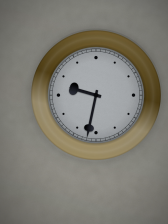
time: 9:32
